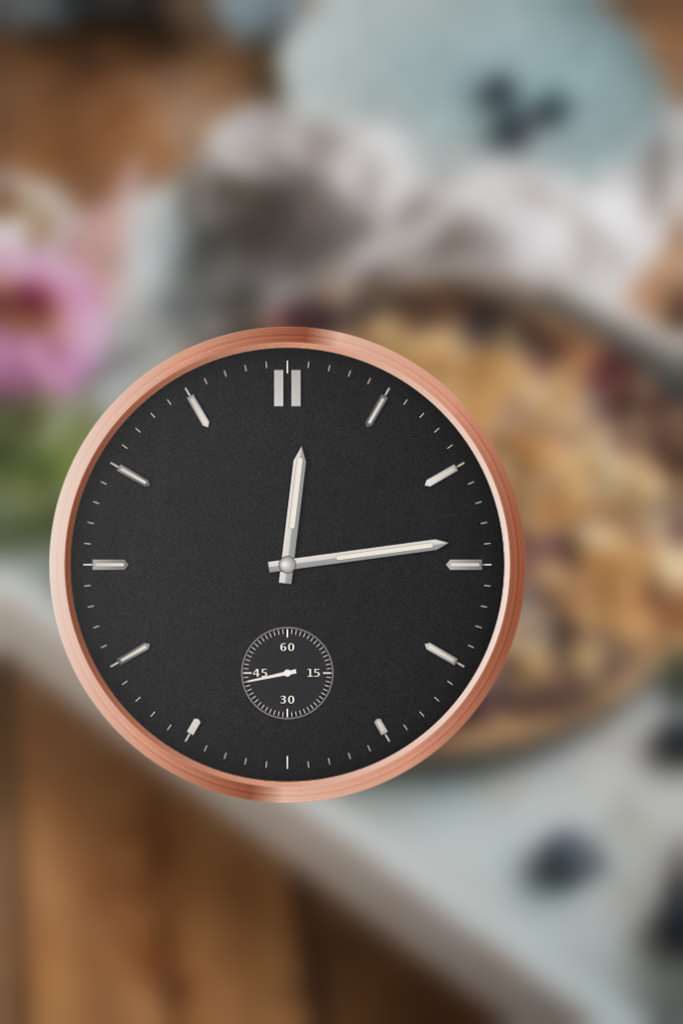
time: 12:13:43
